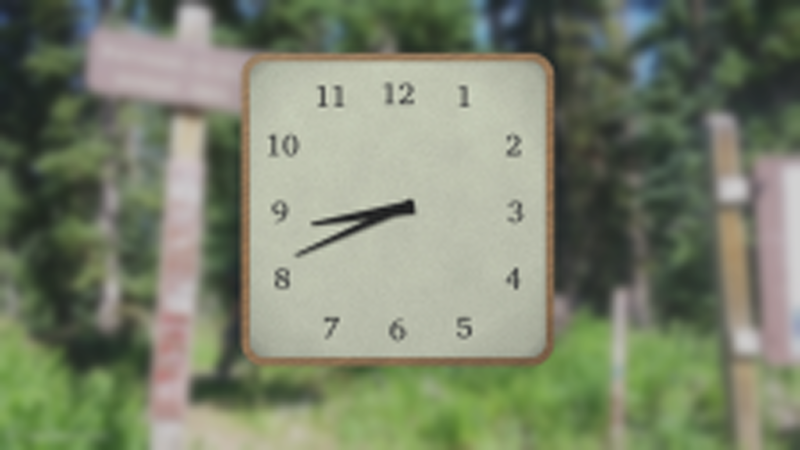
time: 8:41
